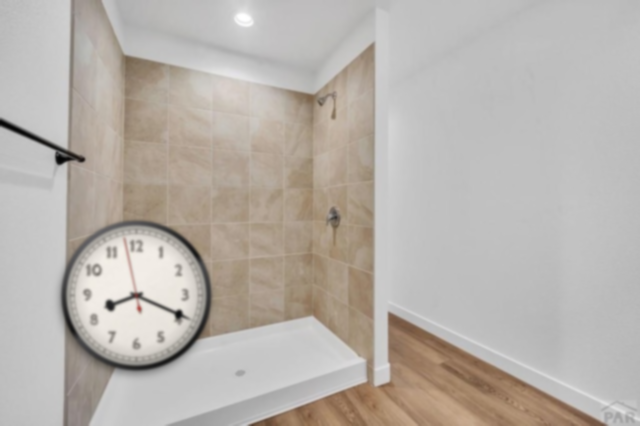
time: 8:18:58
